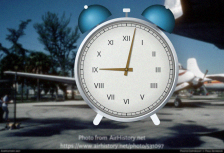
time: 9:02
